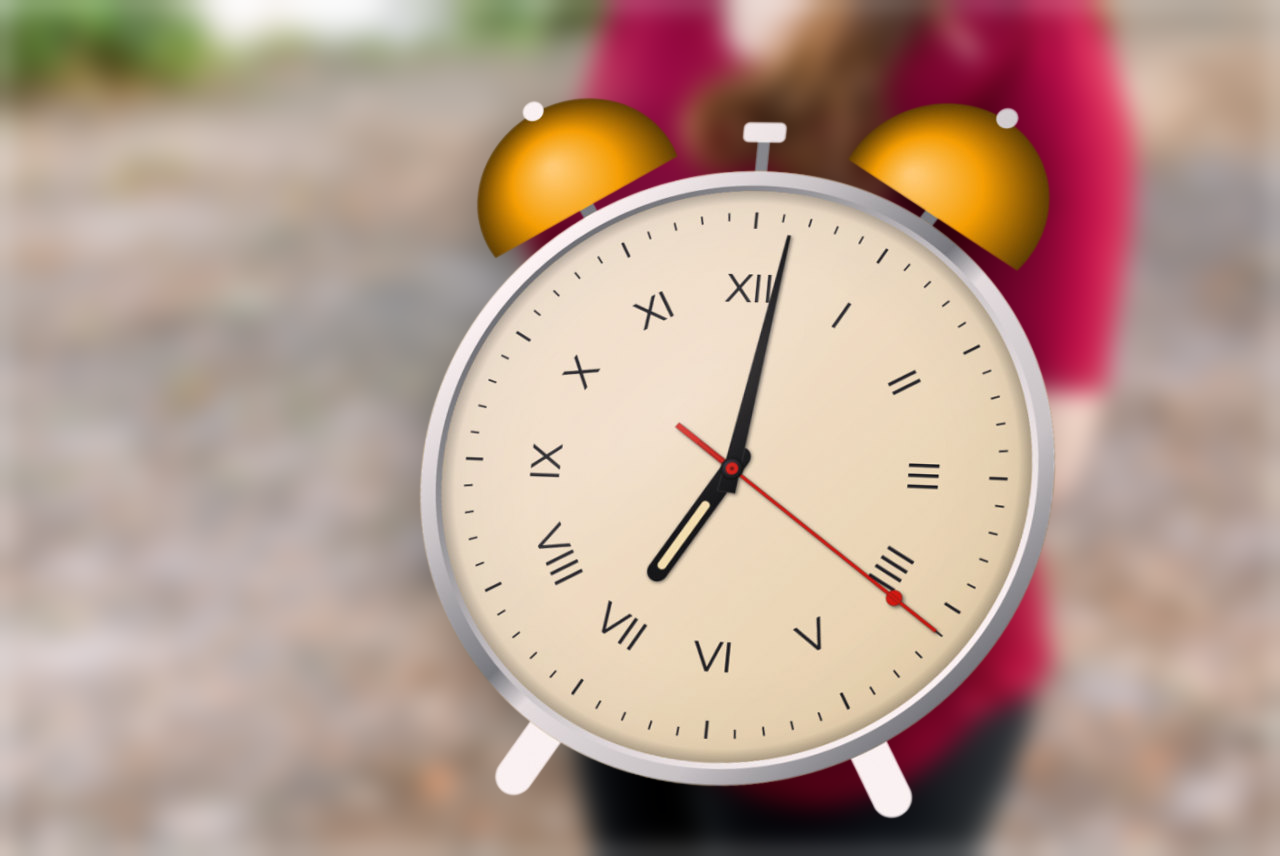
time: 7:01:21
